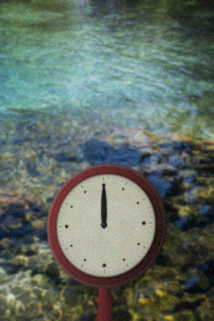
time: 12:00
